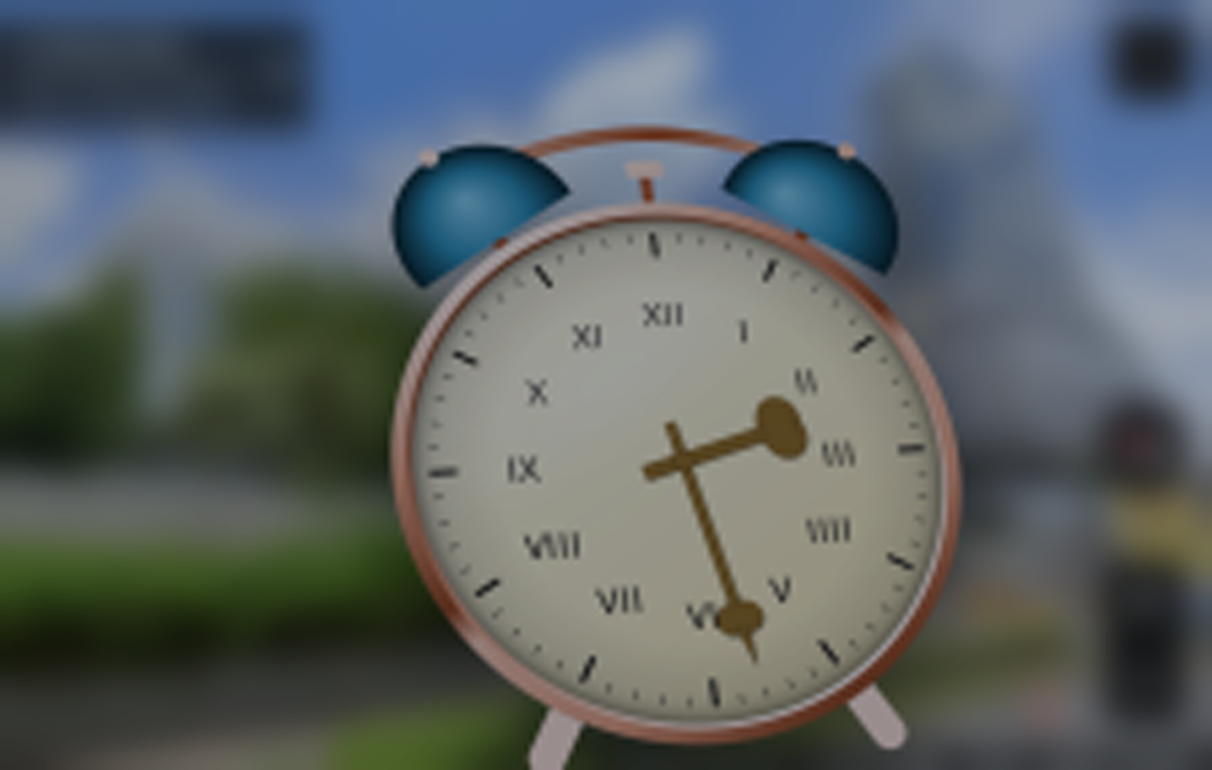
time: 2:28
